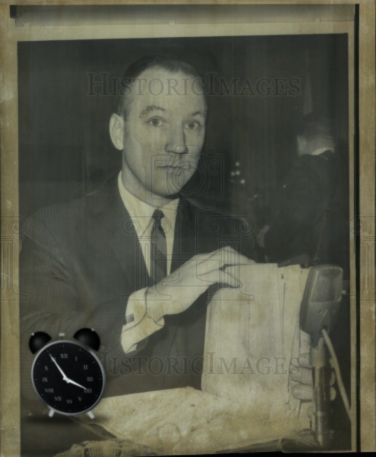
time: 3:55
